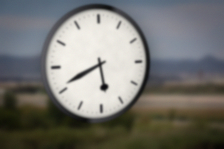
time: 5:41
